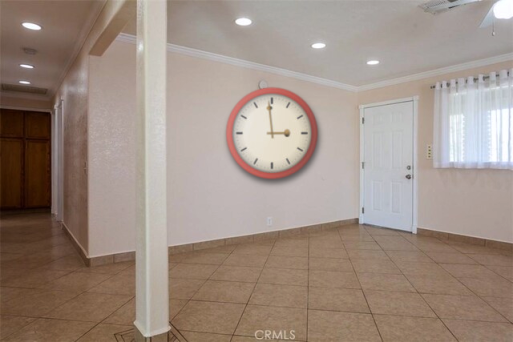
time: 2:59
